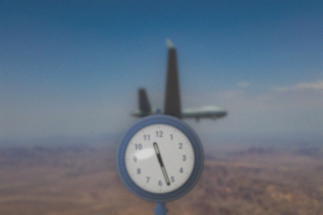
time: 11:27
